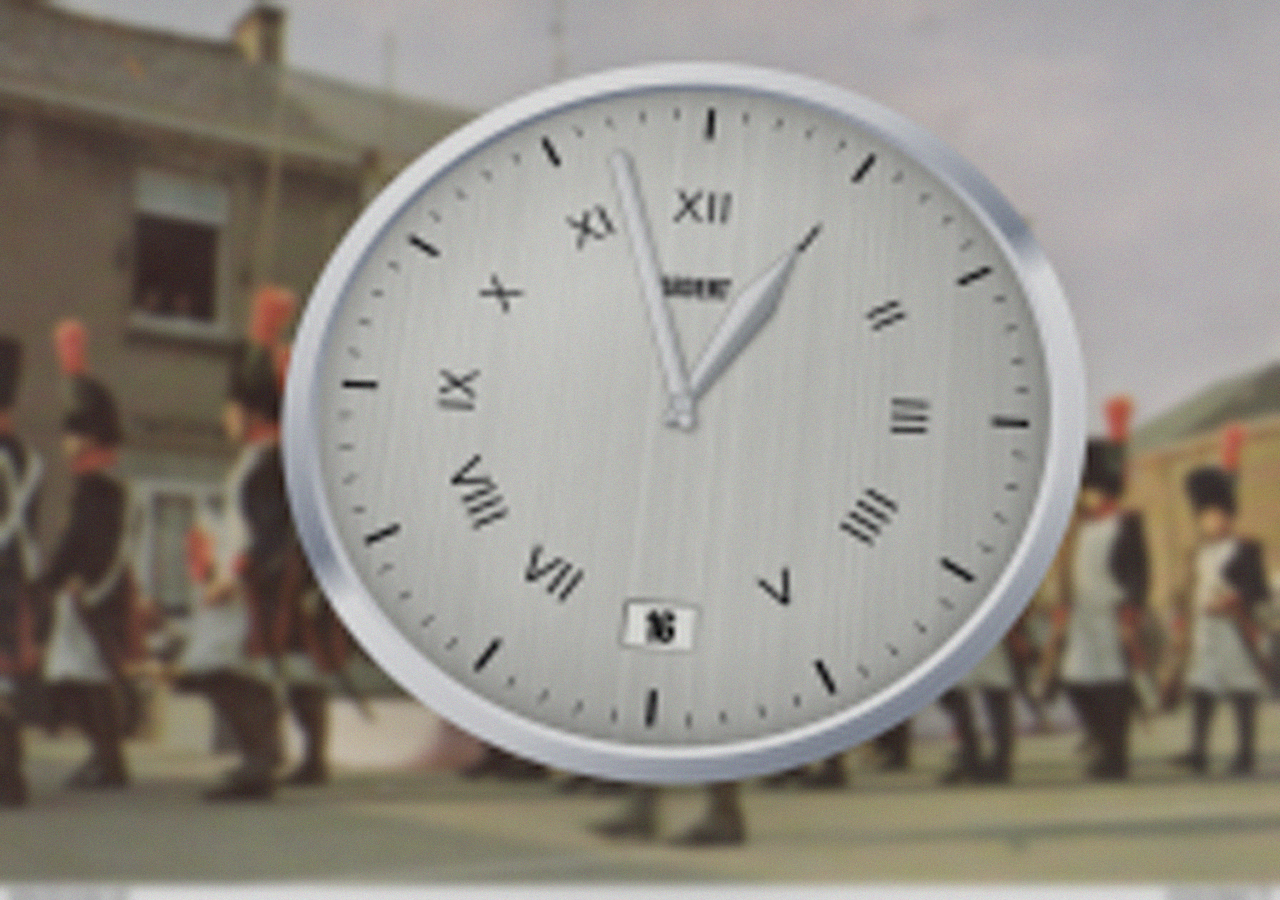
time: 12:57
